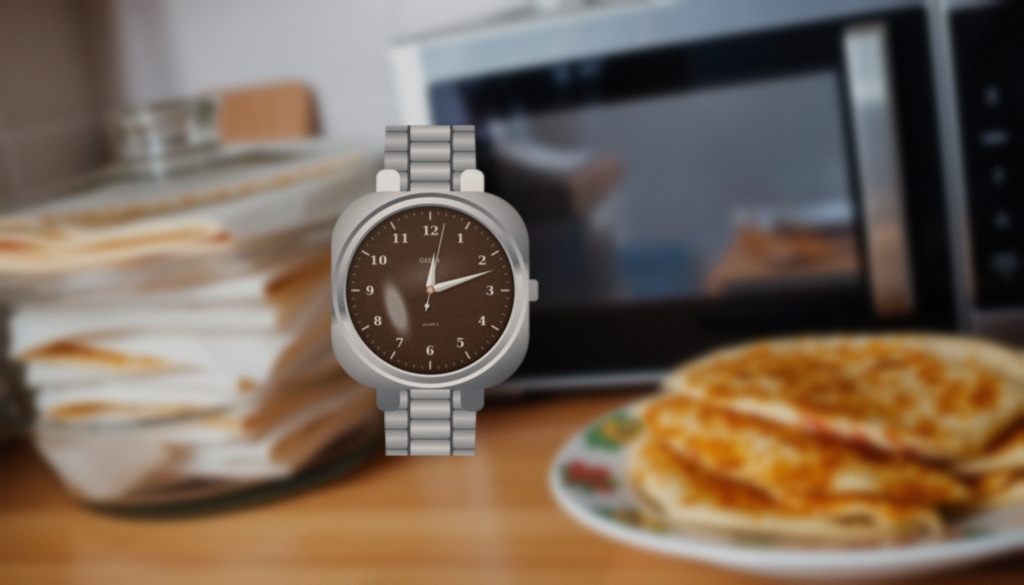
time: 12:12:02
